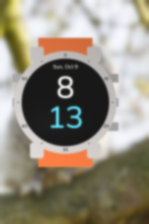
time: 8:13
